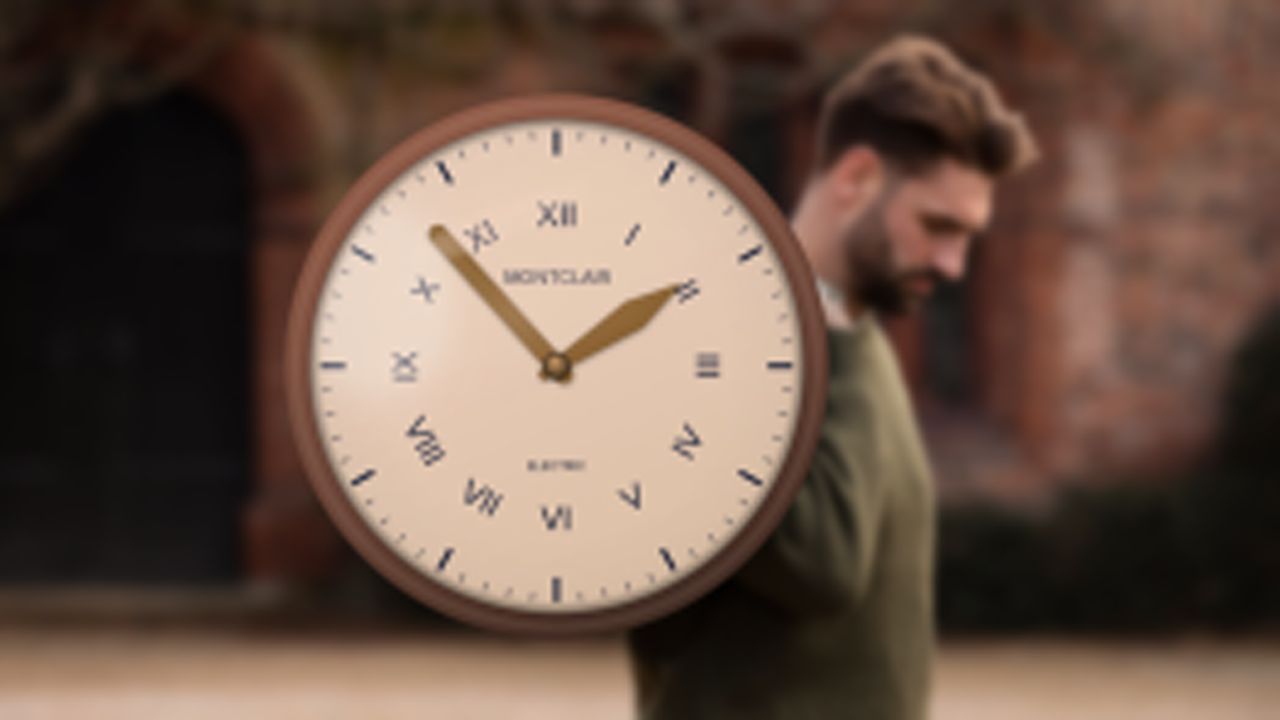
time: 1:53
